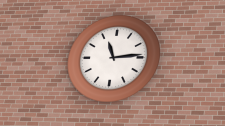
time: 11:14
